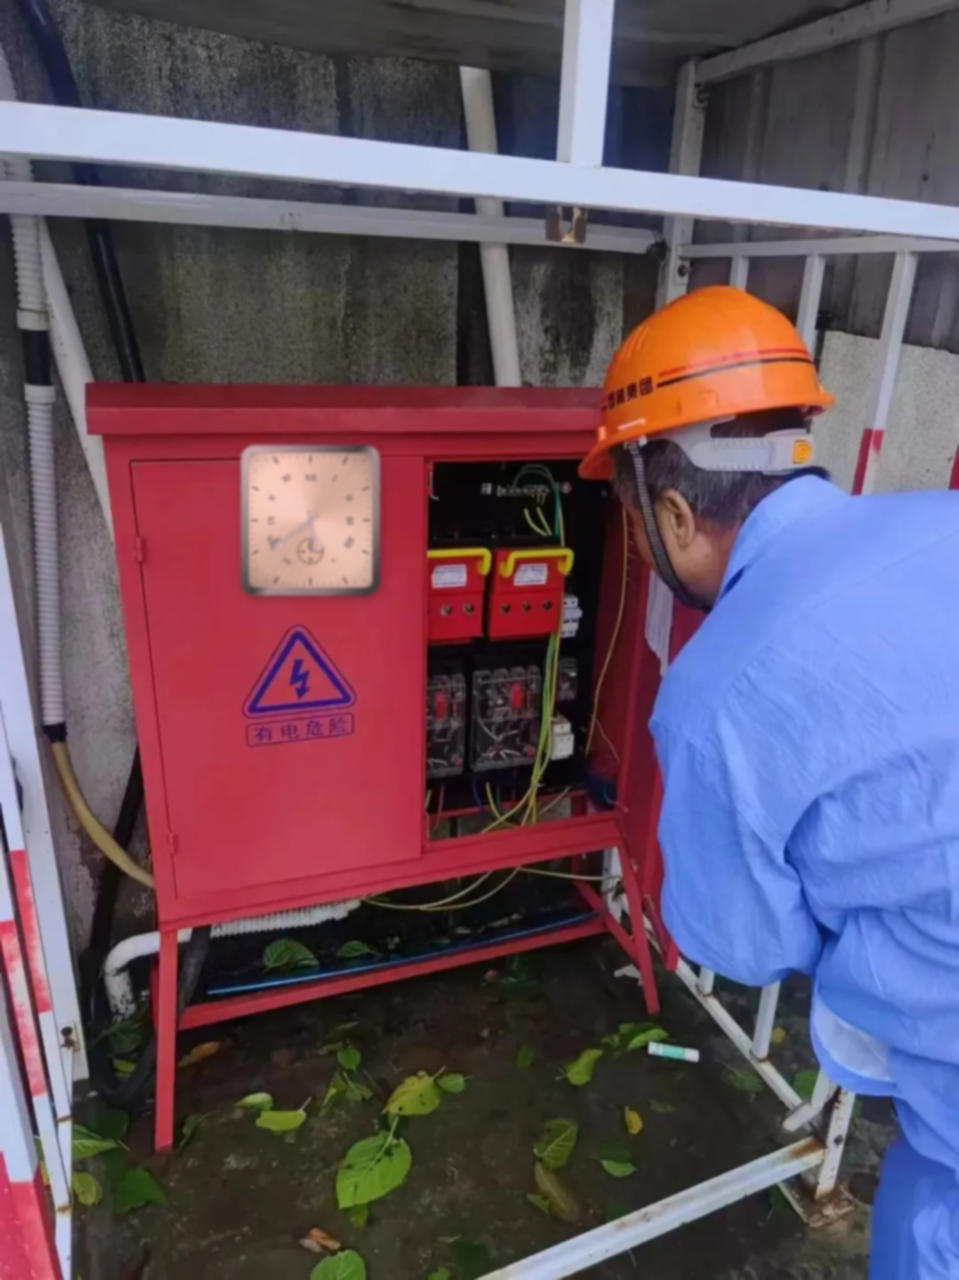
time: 5:39
